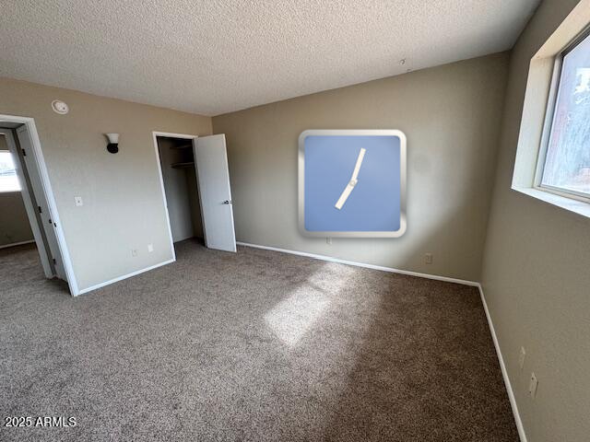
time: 7:03
